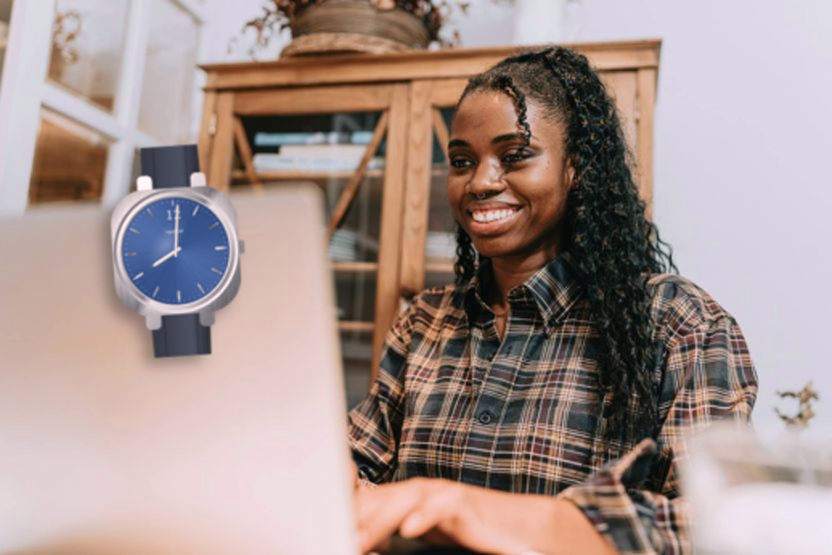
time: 8:01
